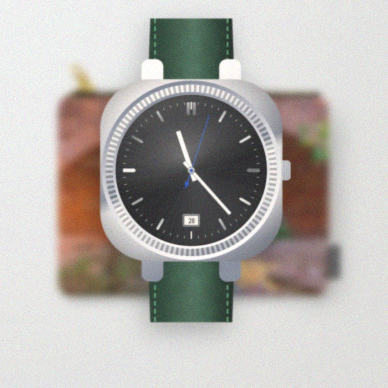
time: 11:23:03
